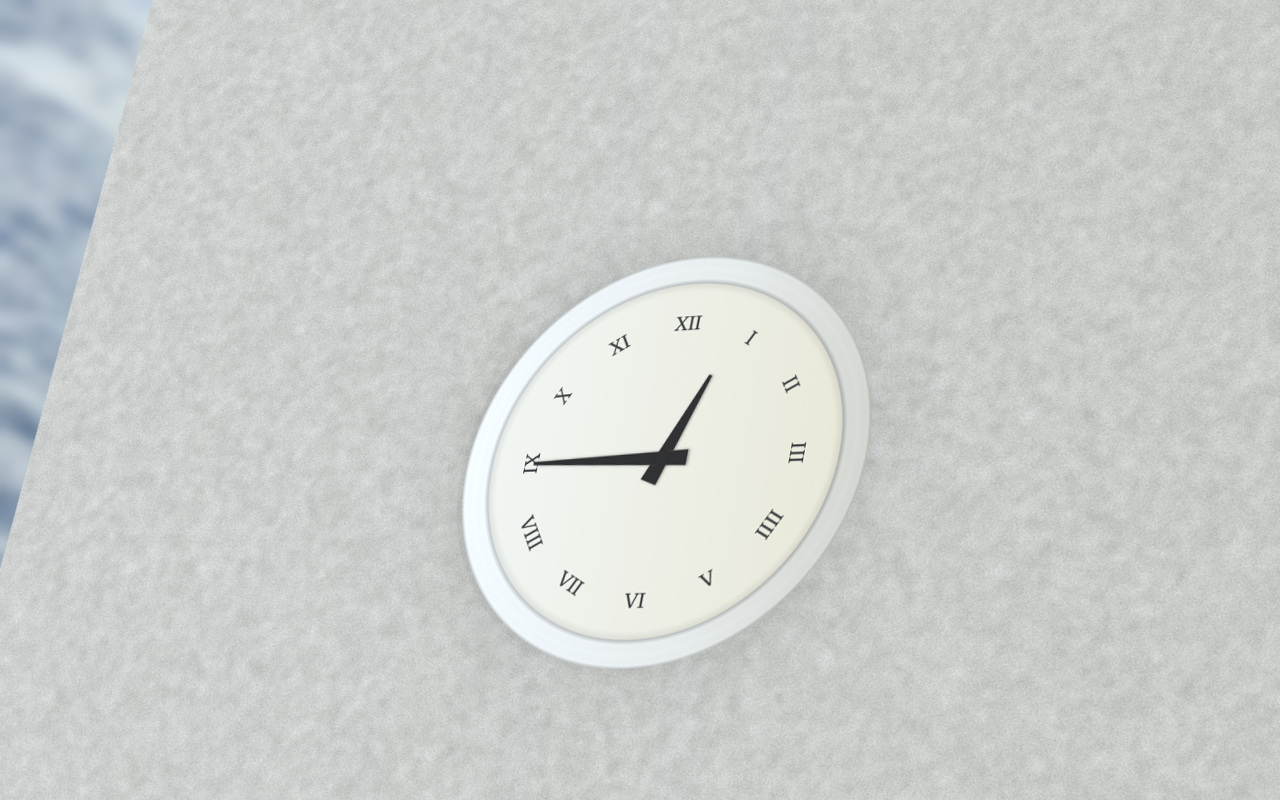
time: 12:45
